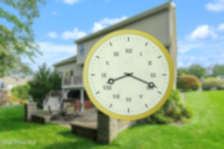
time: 8:19
